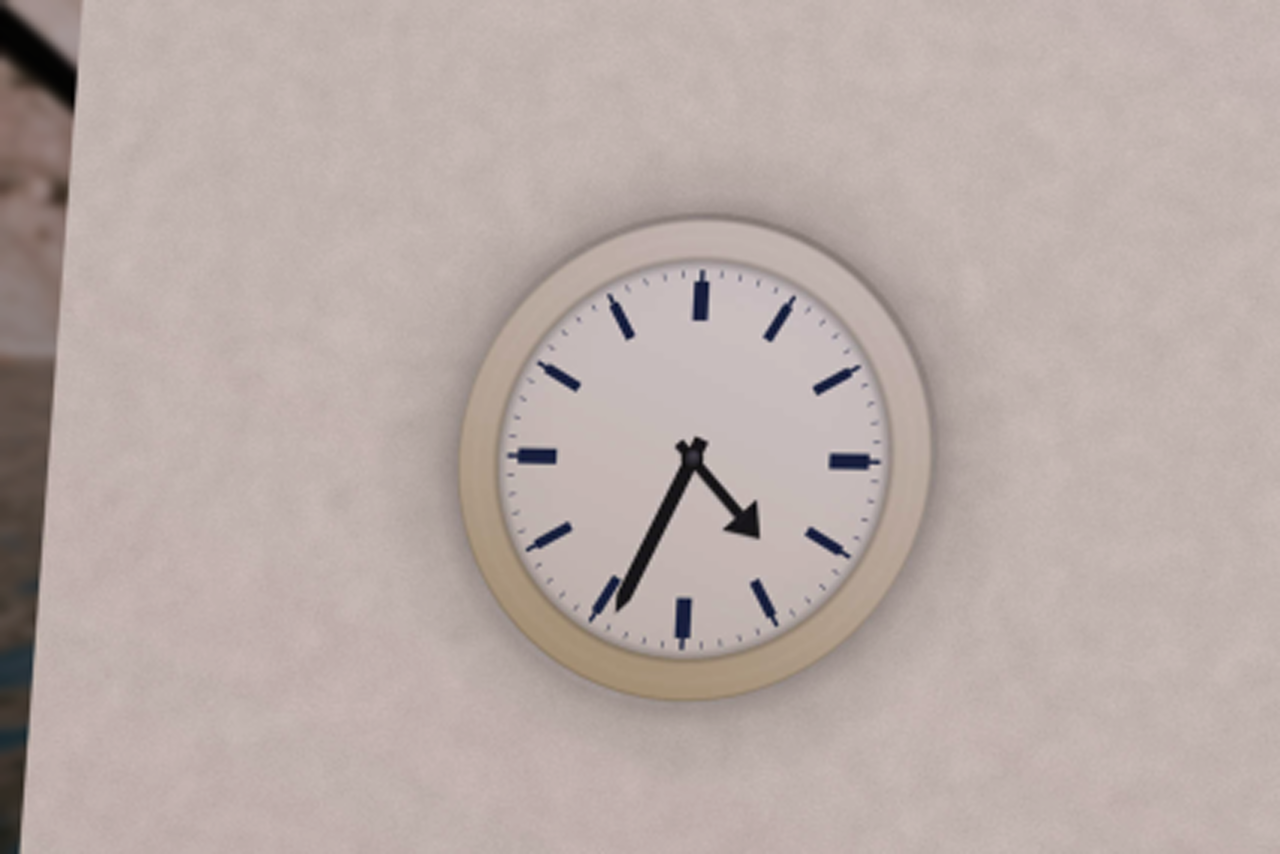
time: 4:34
